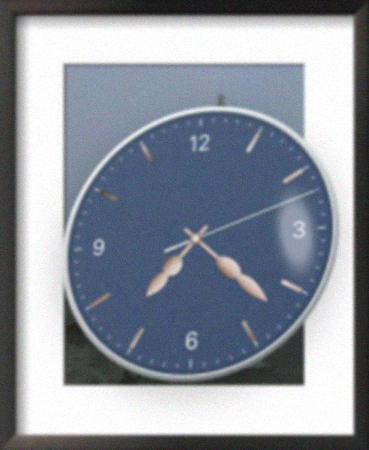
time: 7:22:12
